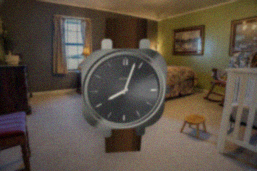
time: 8:03
